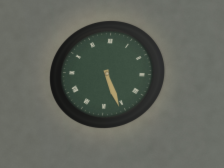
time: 5:26
